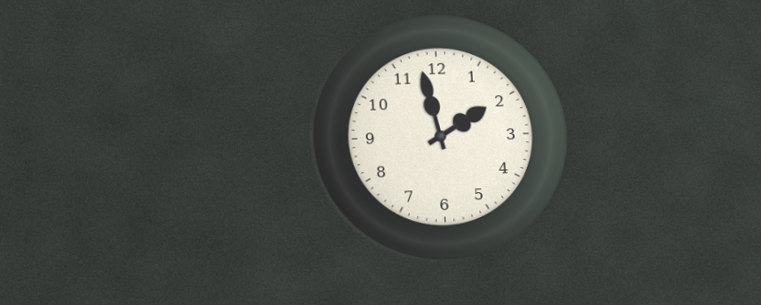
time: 1:58
